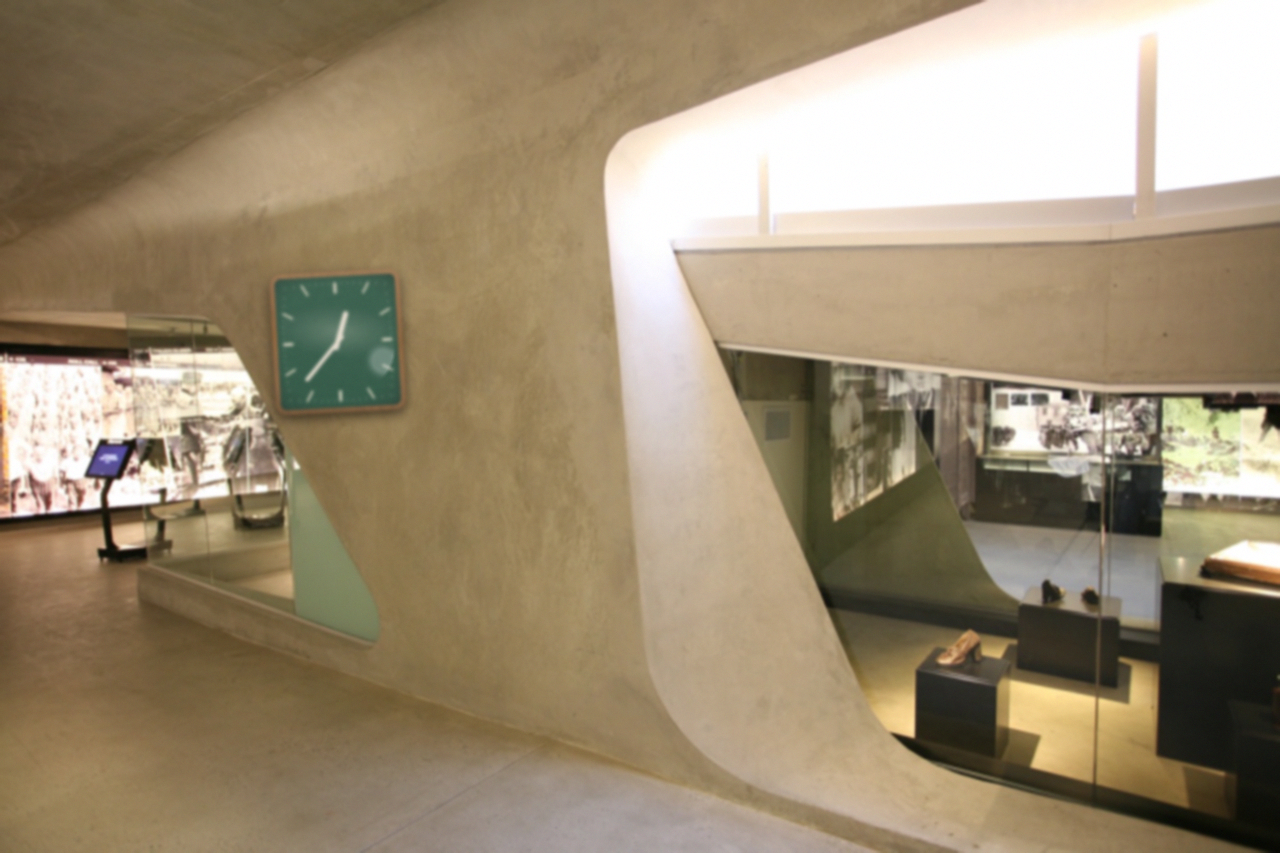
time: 12:37
